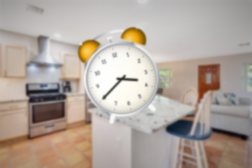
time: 3:40
